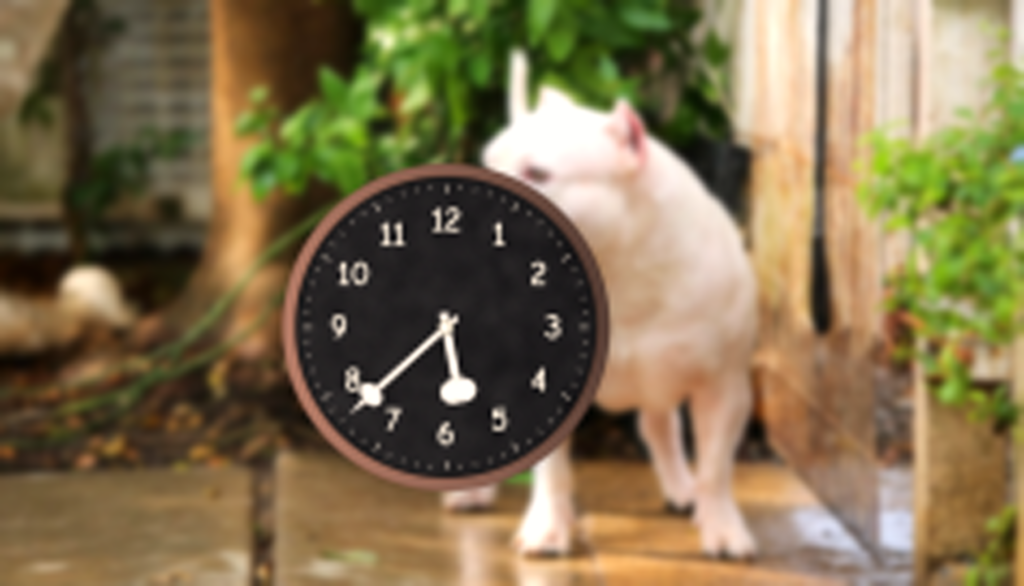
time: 5:38
